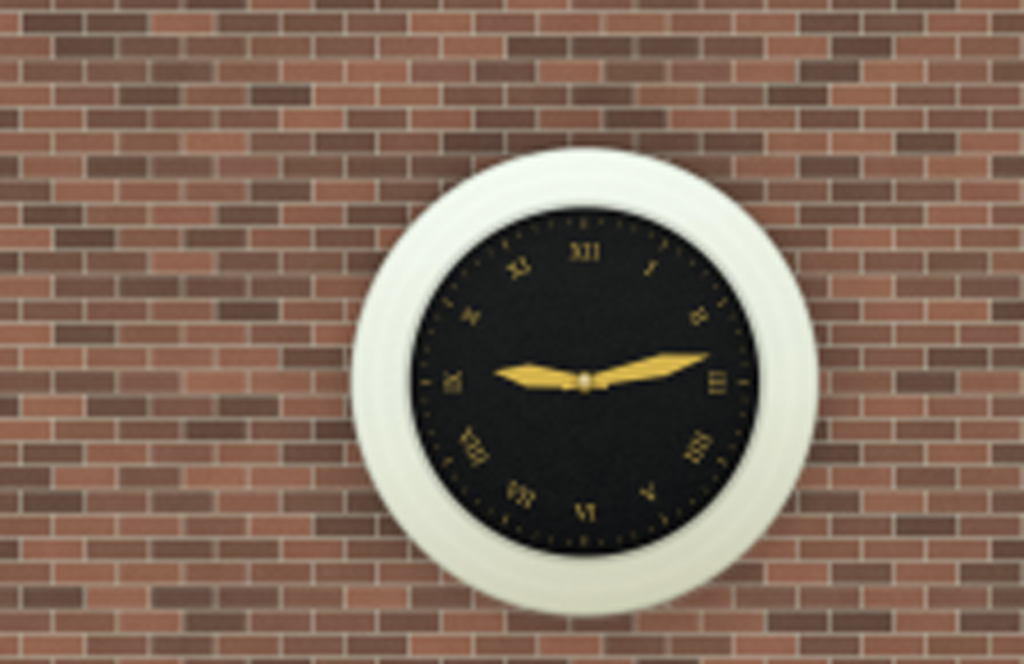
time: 9:13
